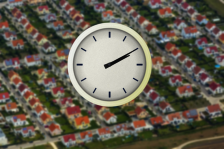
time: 2:10
